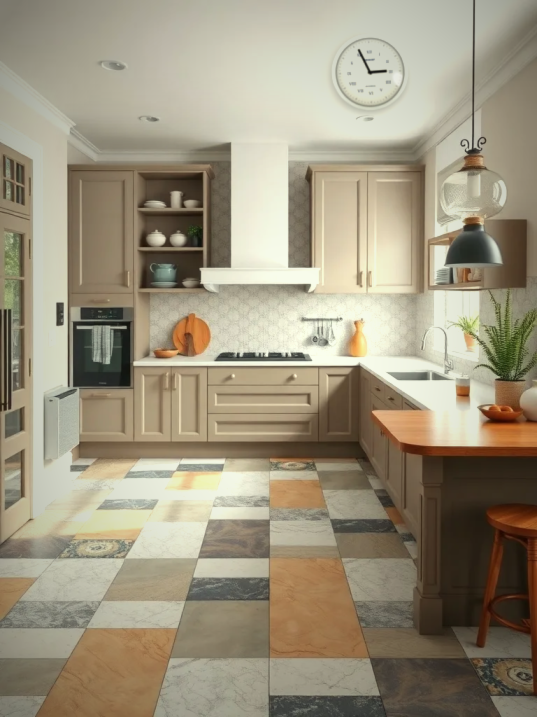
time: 2:56
